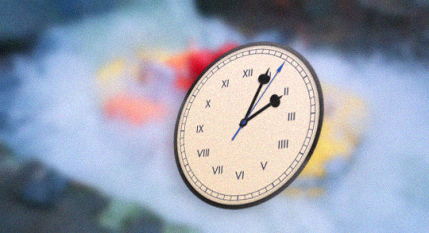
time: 2:04:06
